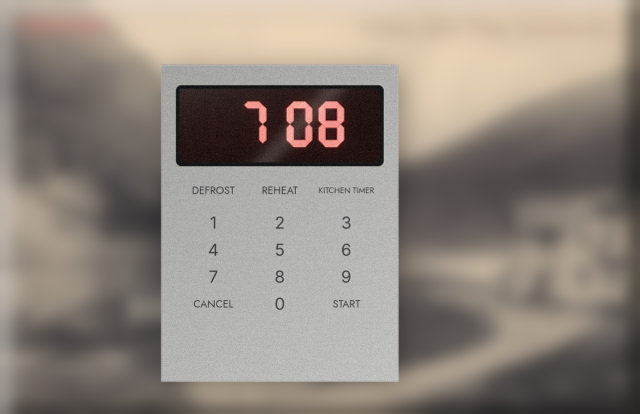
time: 7:08
